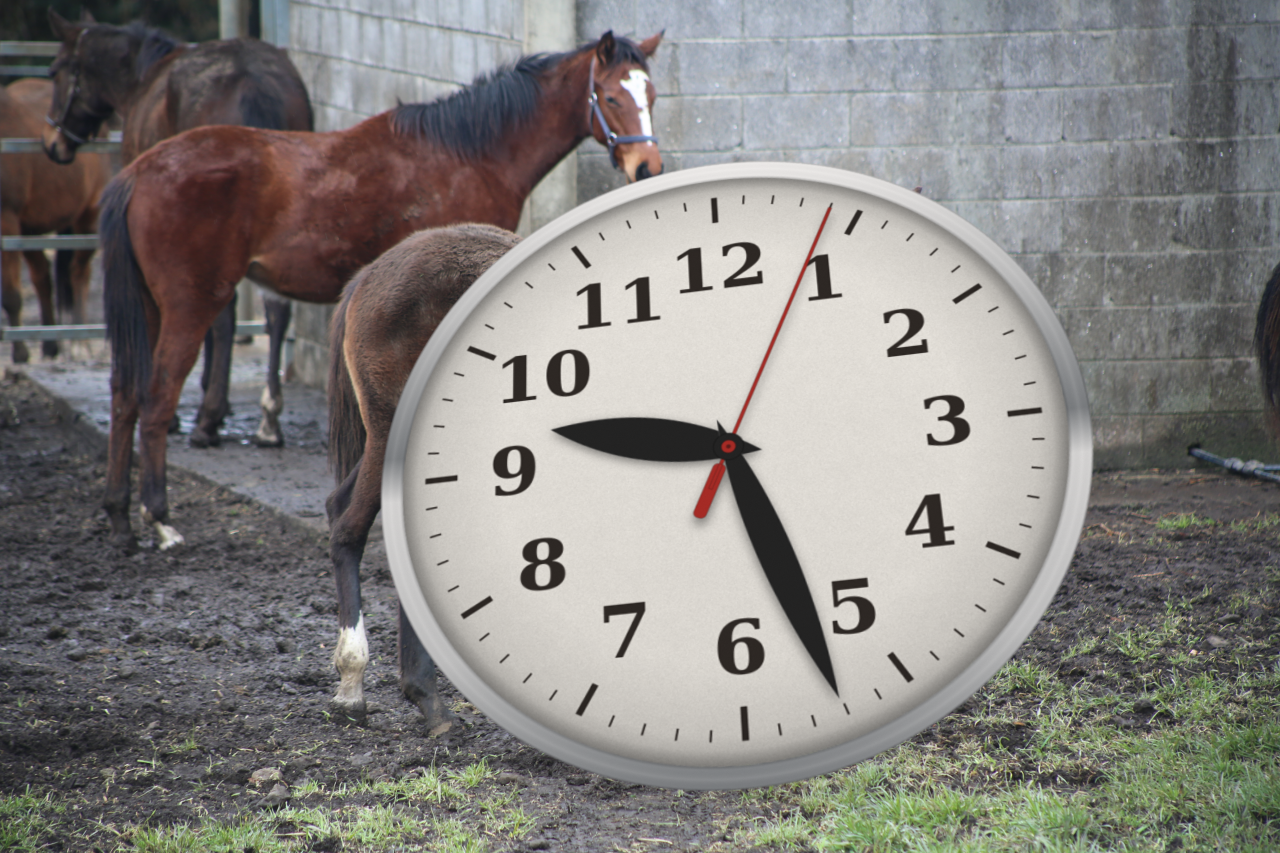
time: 9:27:04
